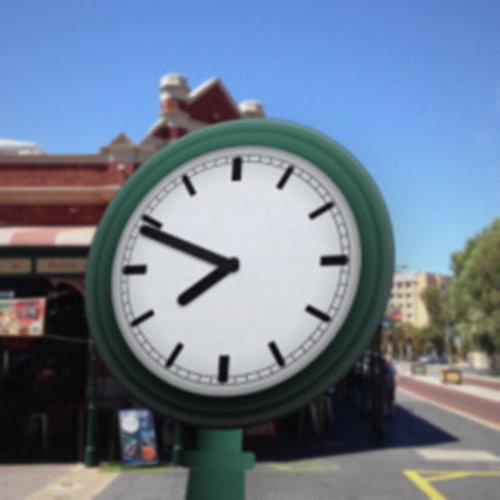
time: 7:49
